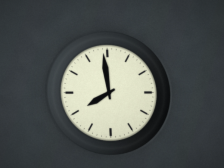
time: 7:59
